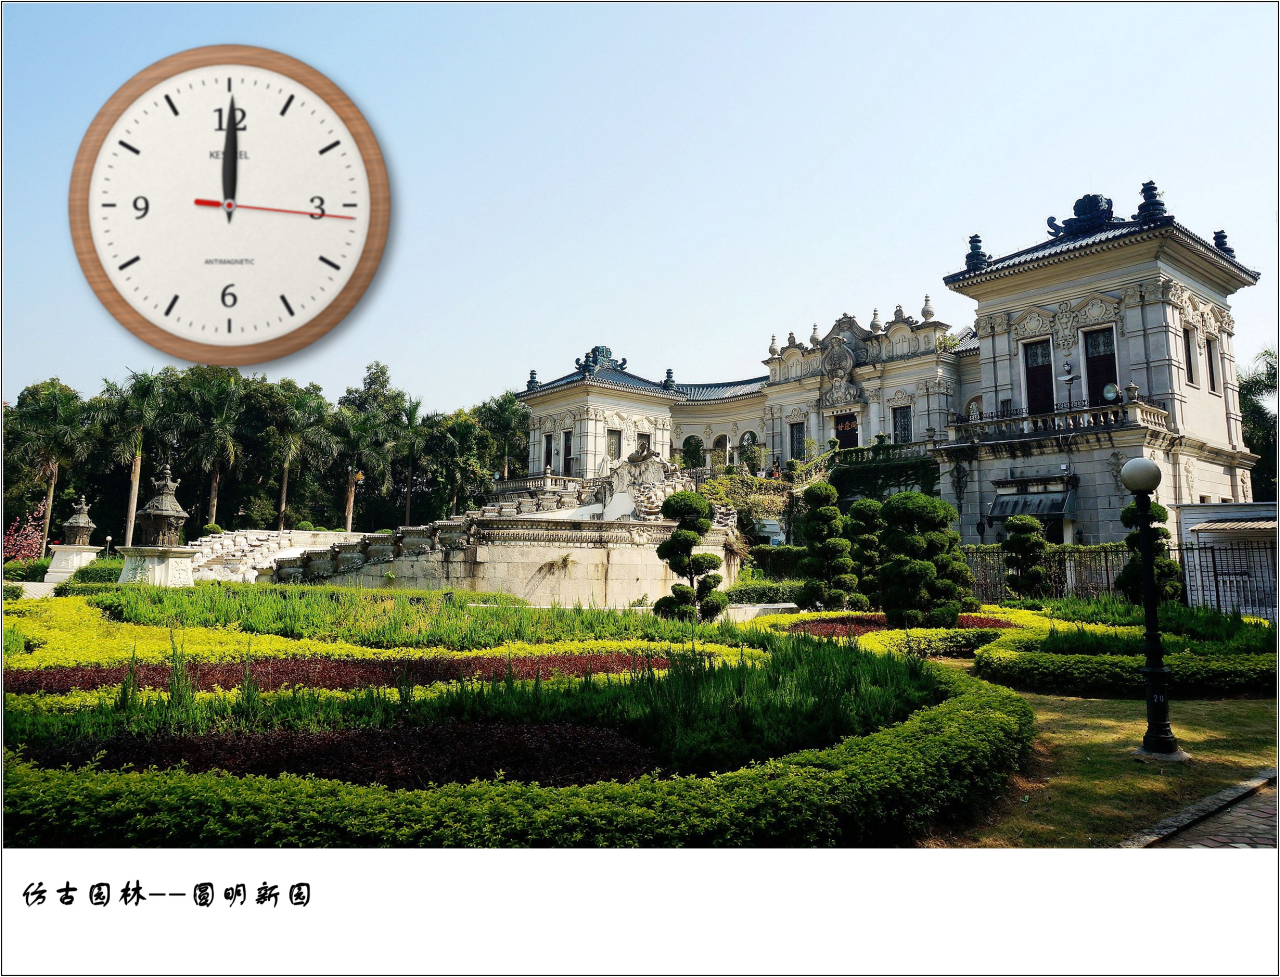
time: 12:00:16
